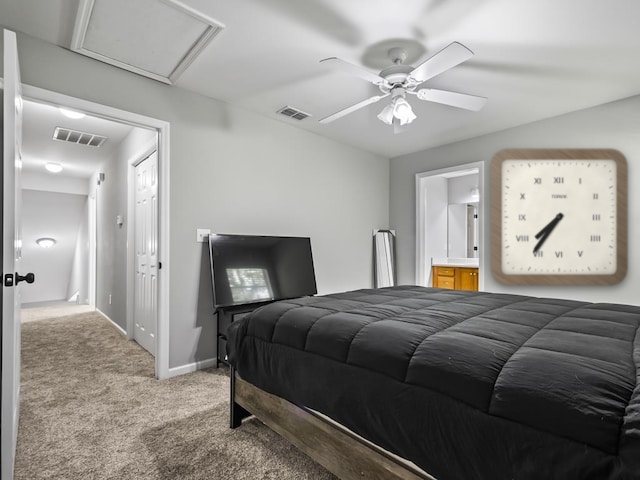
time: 7:36
